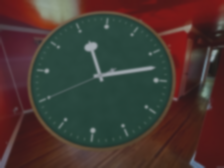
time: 11:12:40
